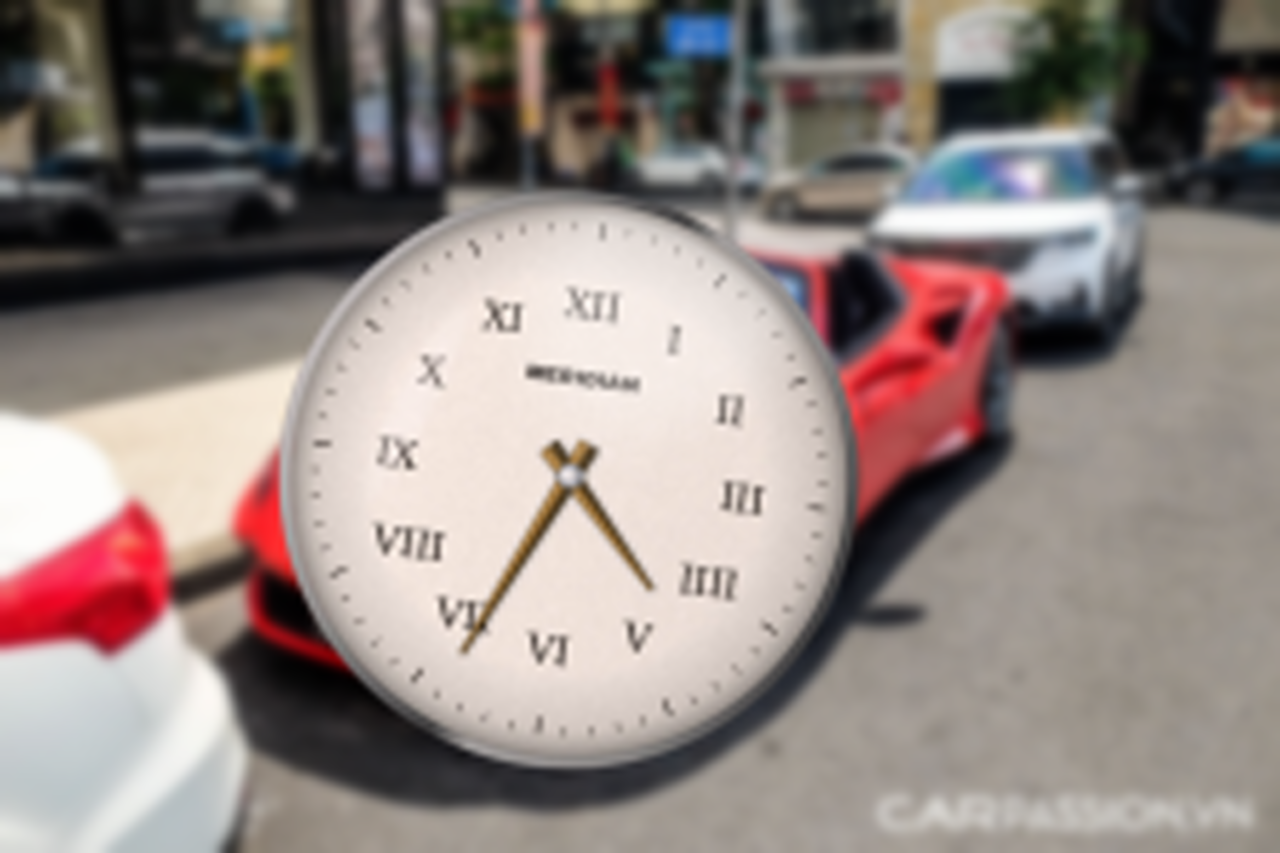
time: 4:34
